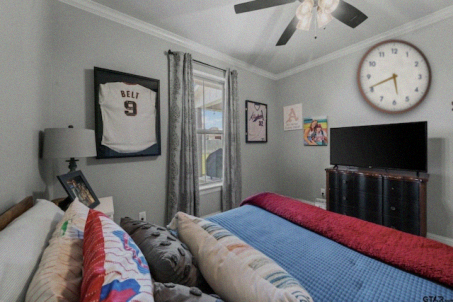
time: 5:41
